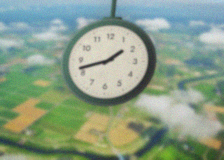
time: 1:42
